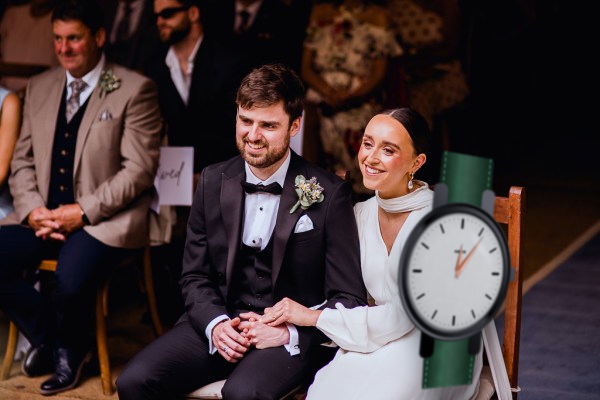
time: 12:06
